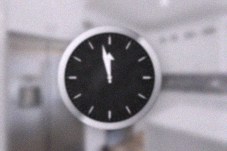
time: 11:58
